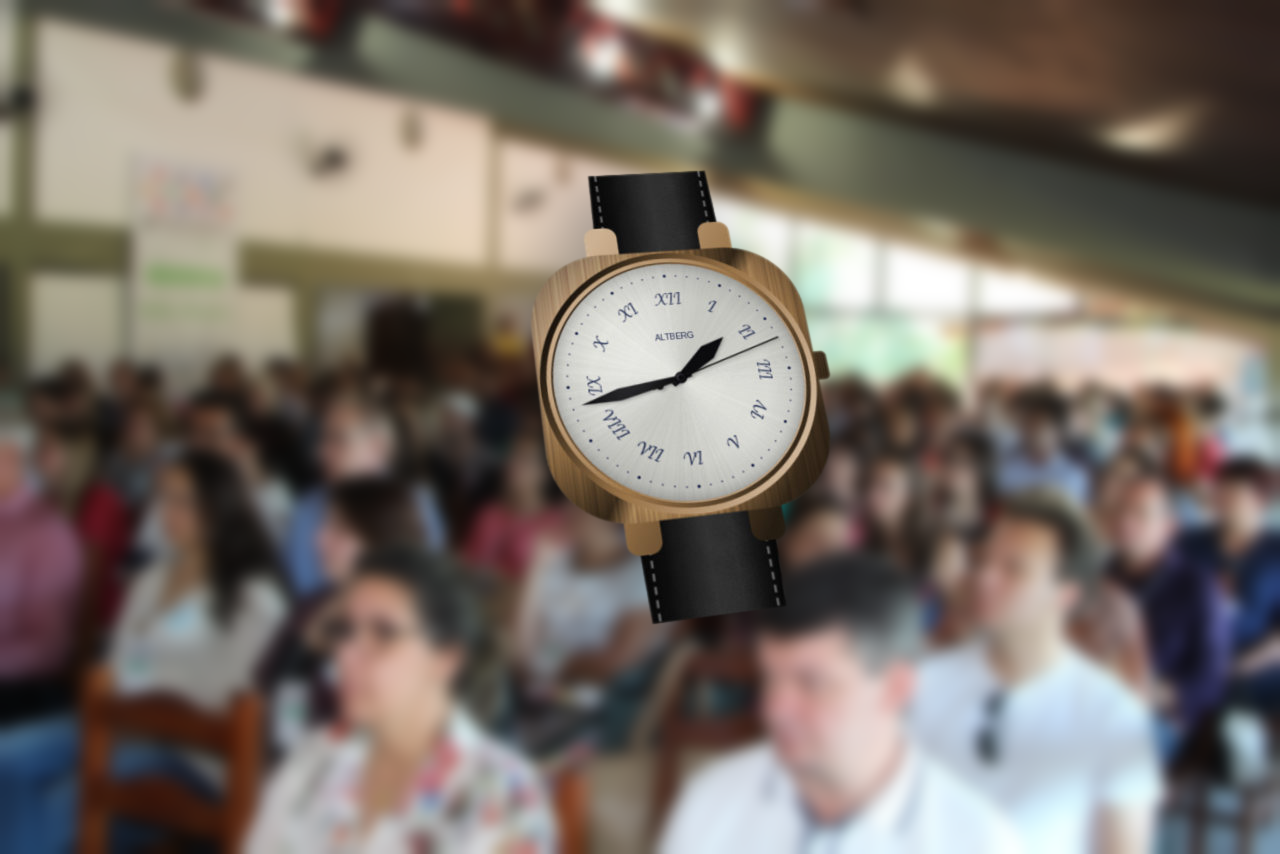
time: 1:43:12
